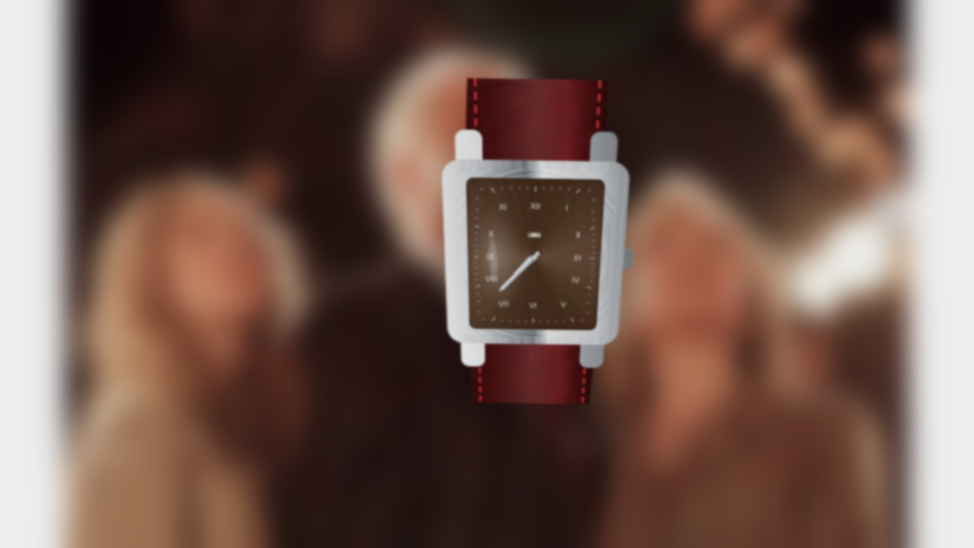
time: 7:37
